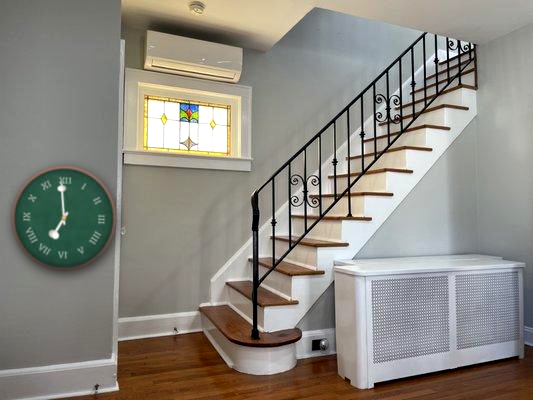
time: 6:59
